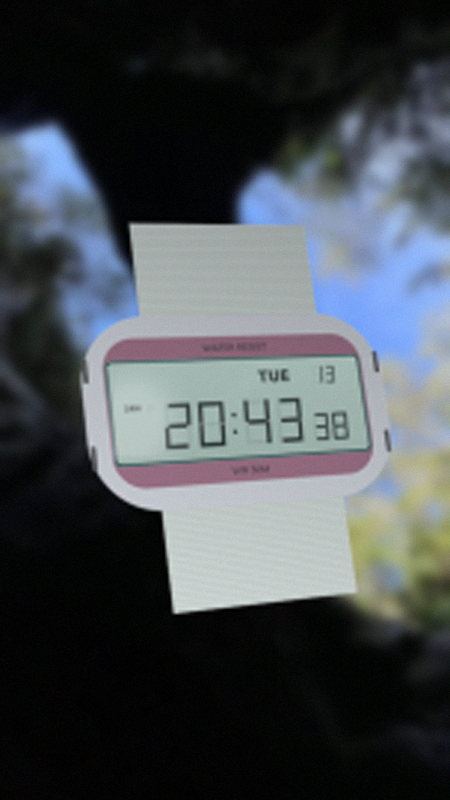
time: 20:43:38
